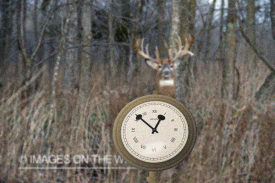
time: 12:52
